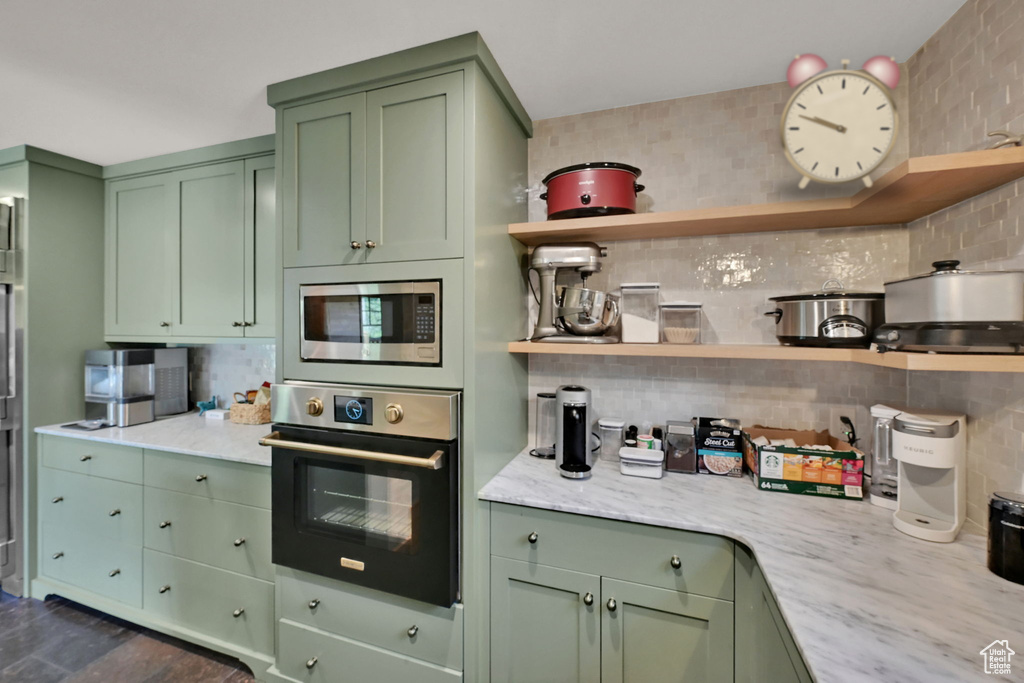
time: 9:48
